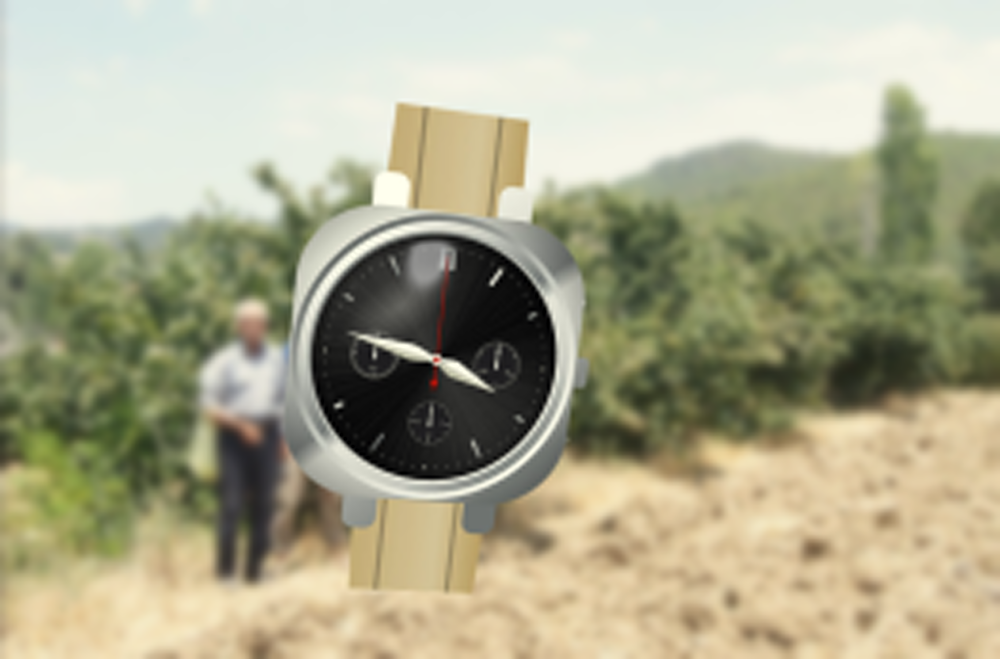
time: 3:47
